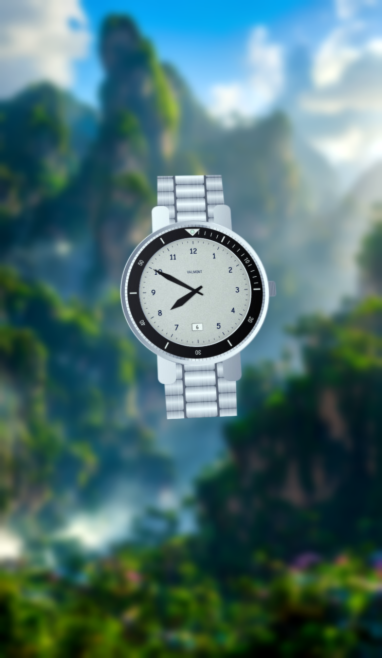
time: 7:50
